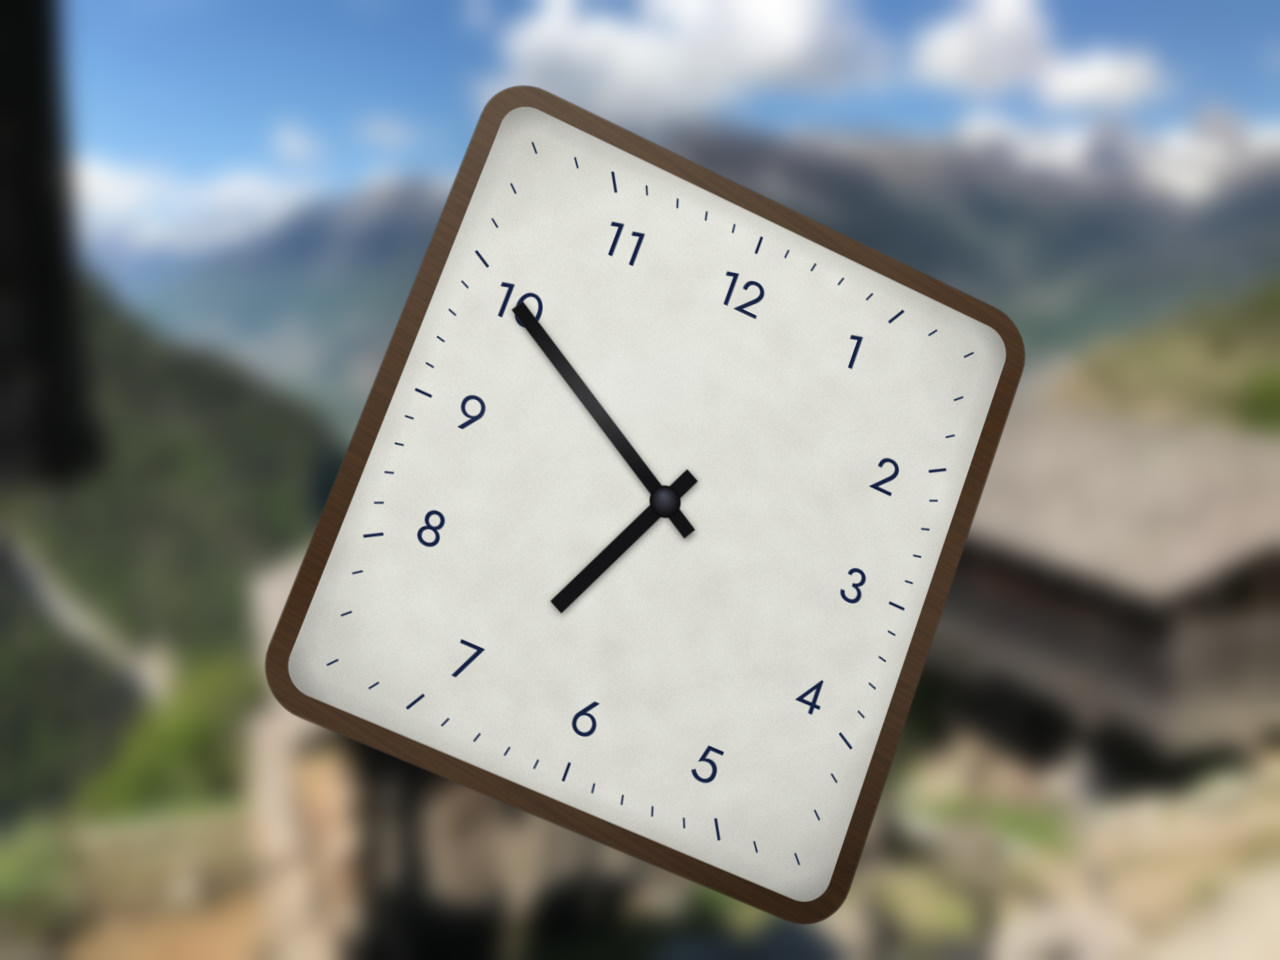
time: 6:50
